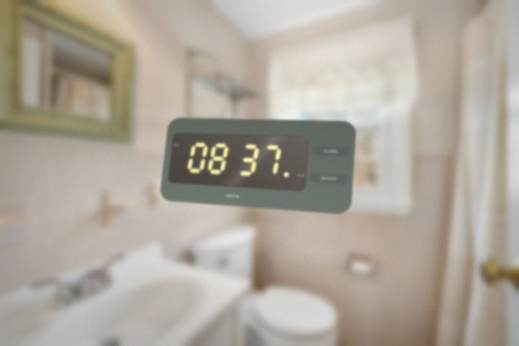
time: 8:37
